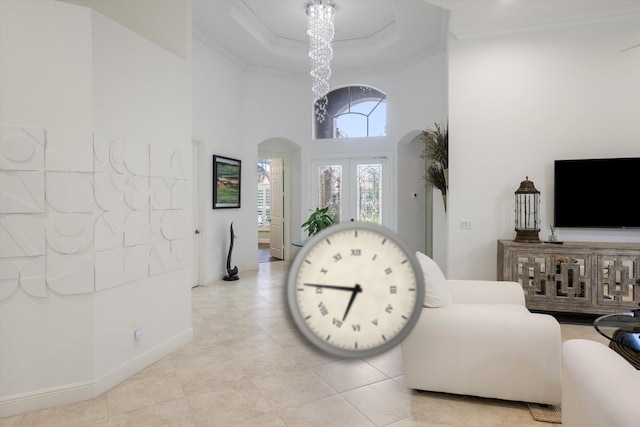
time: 6:46
